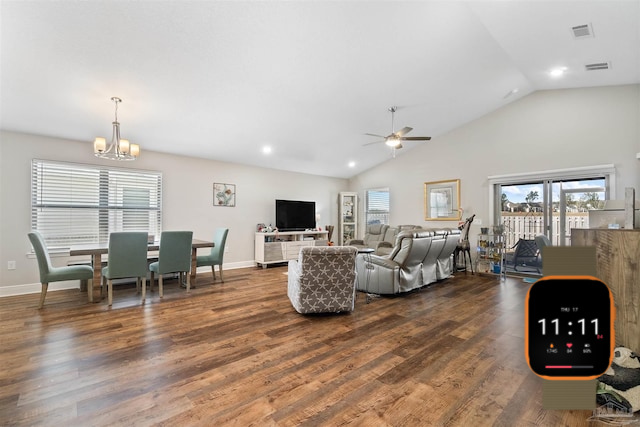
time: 11:11
